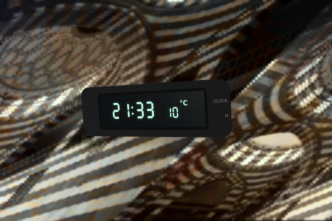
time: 21:33
